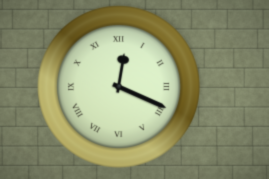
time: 12:19
